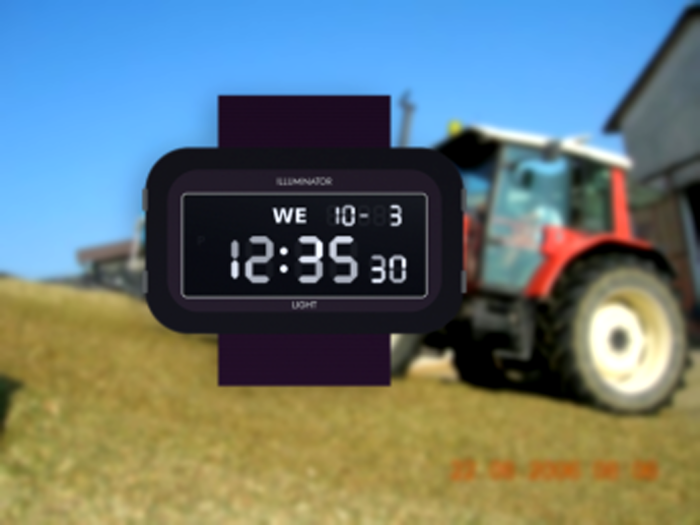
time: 12:35:30
